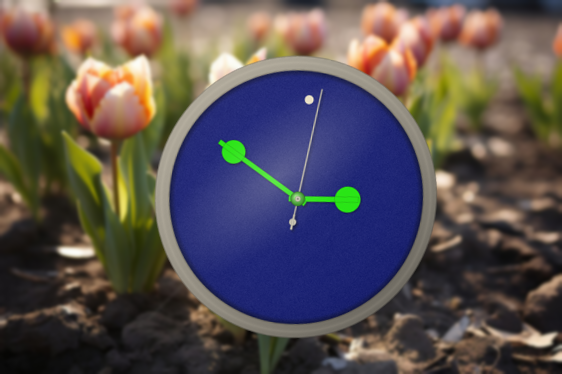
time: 2:50:01
